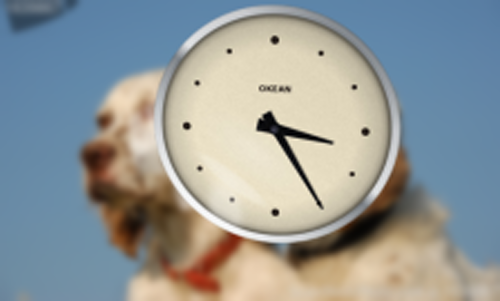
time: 3:25
